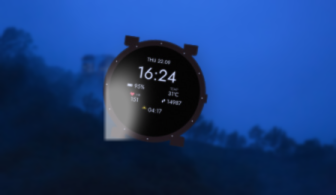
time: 16:24
